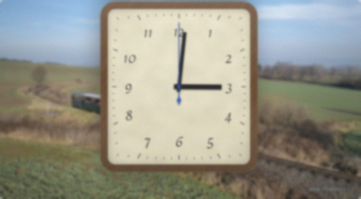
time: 3:01:00
